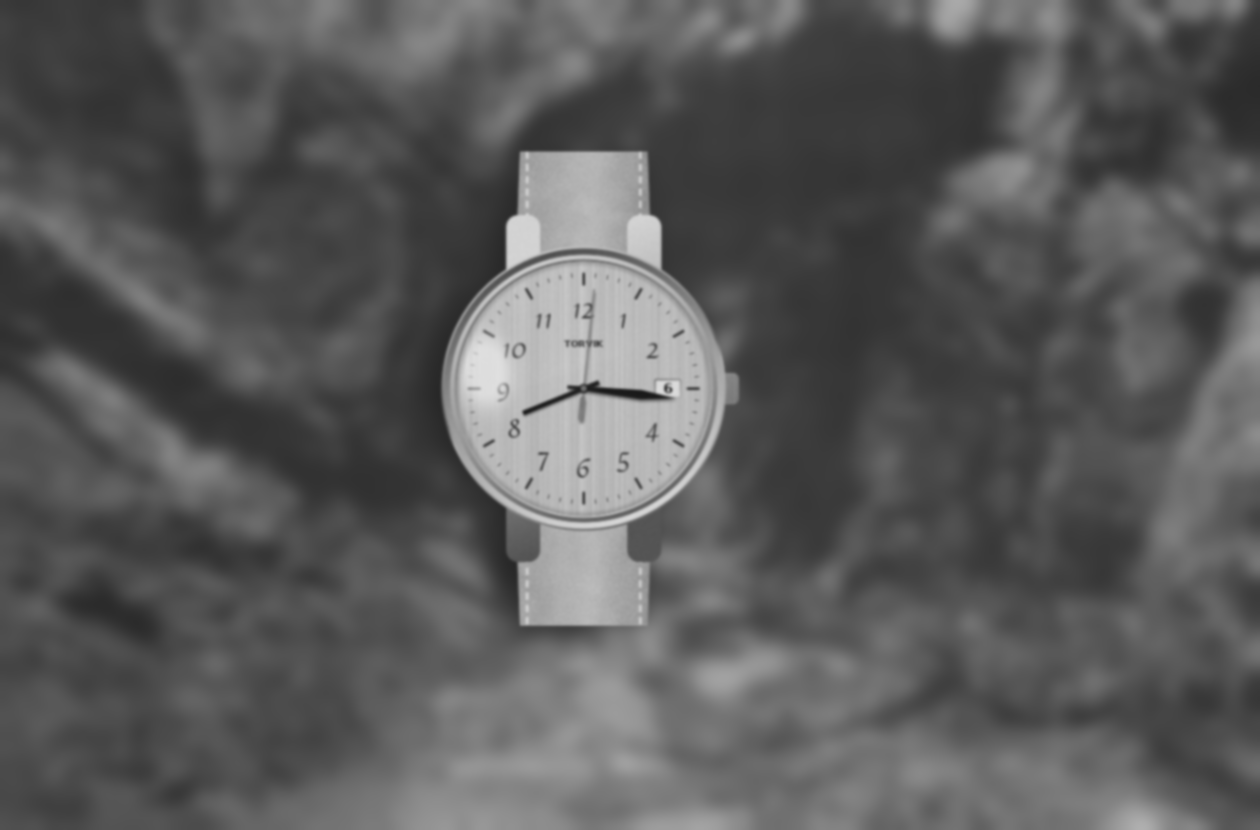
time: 8:16:01
